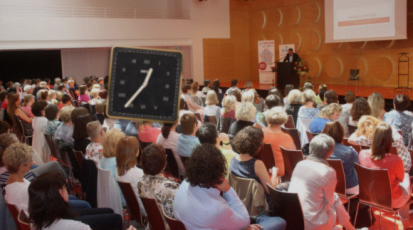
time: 12:36
